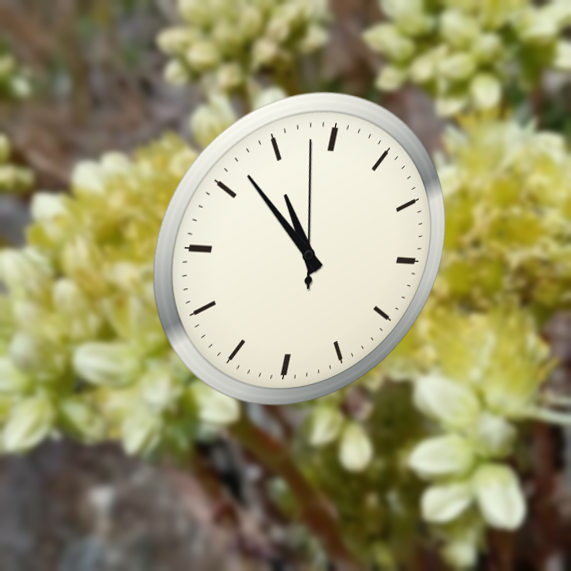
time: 10:51:58
